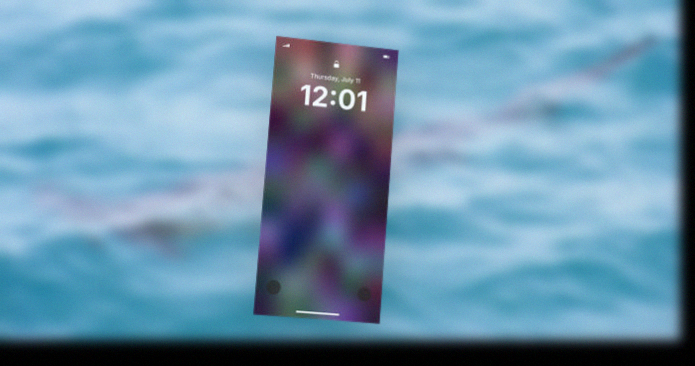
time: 12:01
